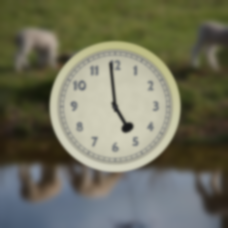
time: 4:59
